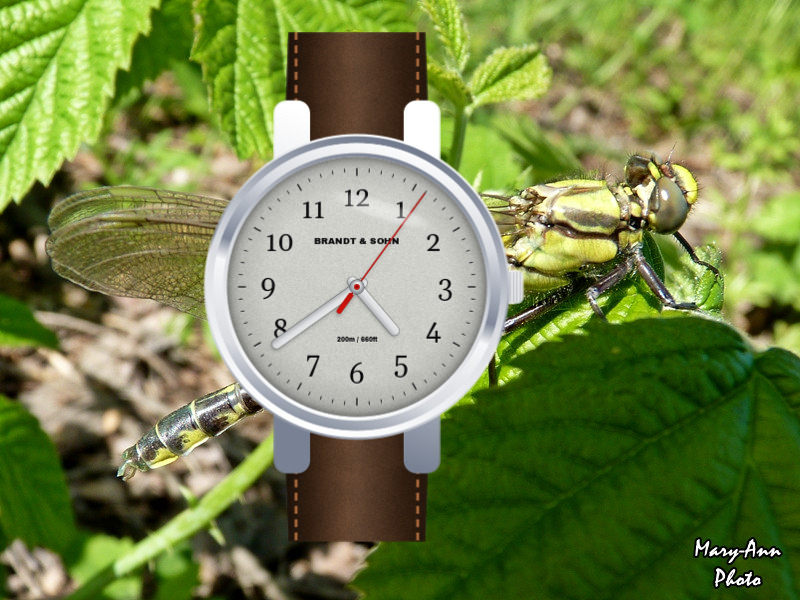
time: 4:39:06
